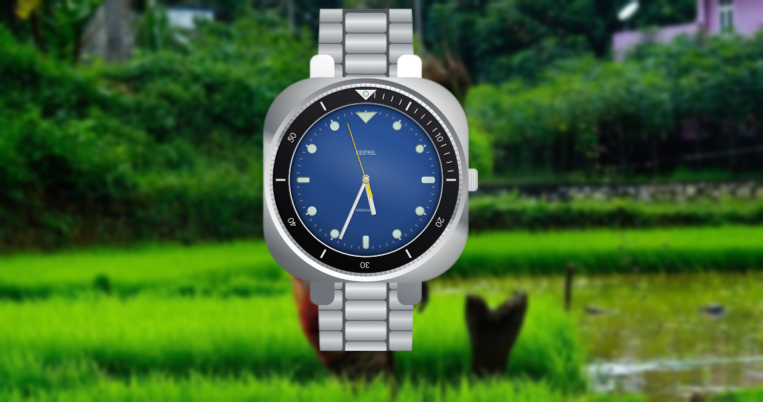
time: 5:33:57
